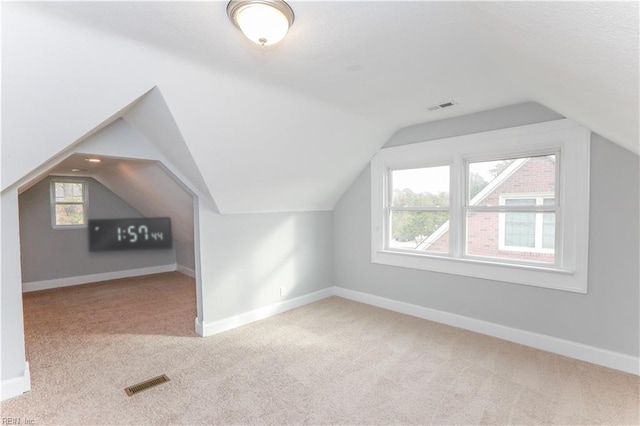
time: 1:57
